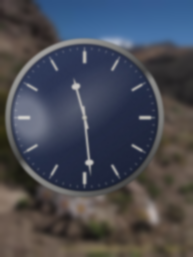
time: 11:29
